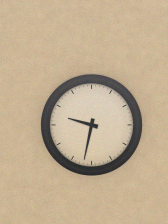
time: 9:32
